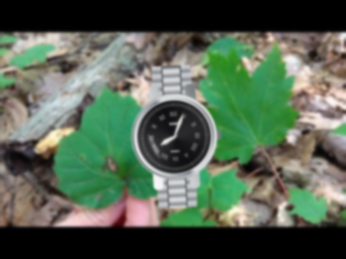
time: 8:04
